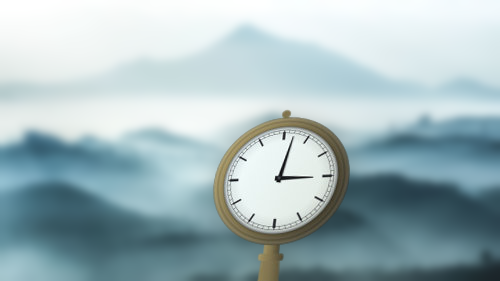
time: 3:02
